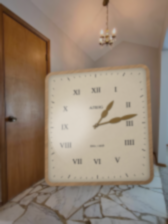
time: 1:13
